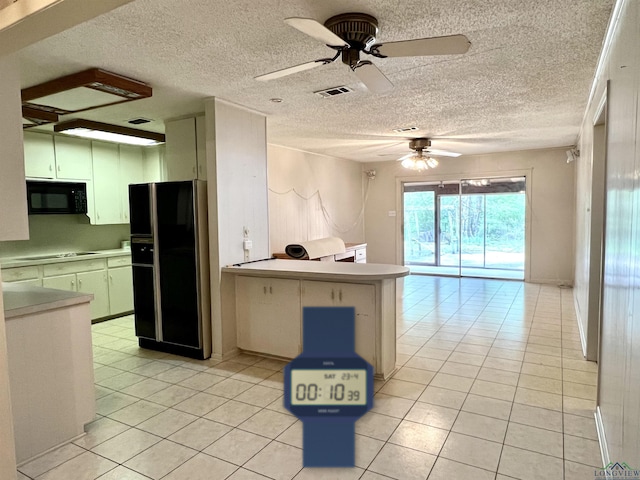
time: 0:10
